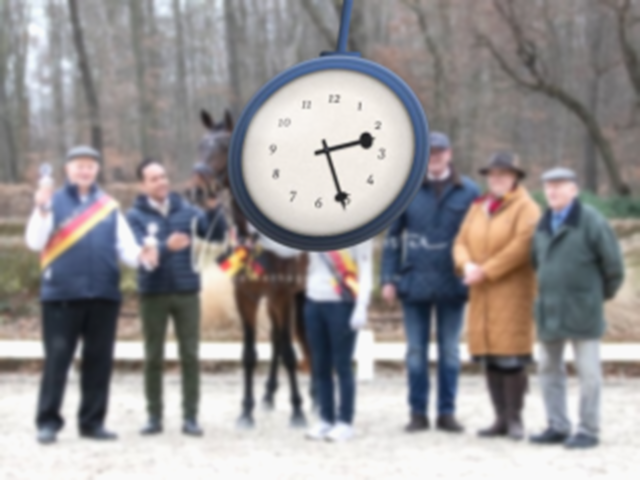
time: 2:26
